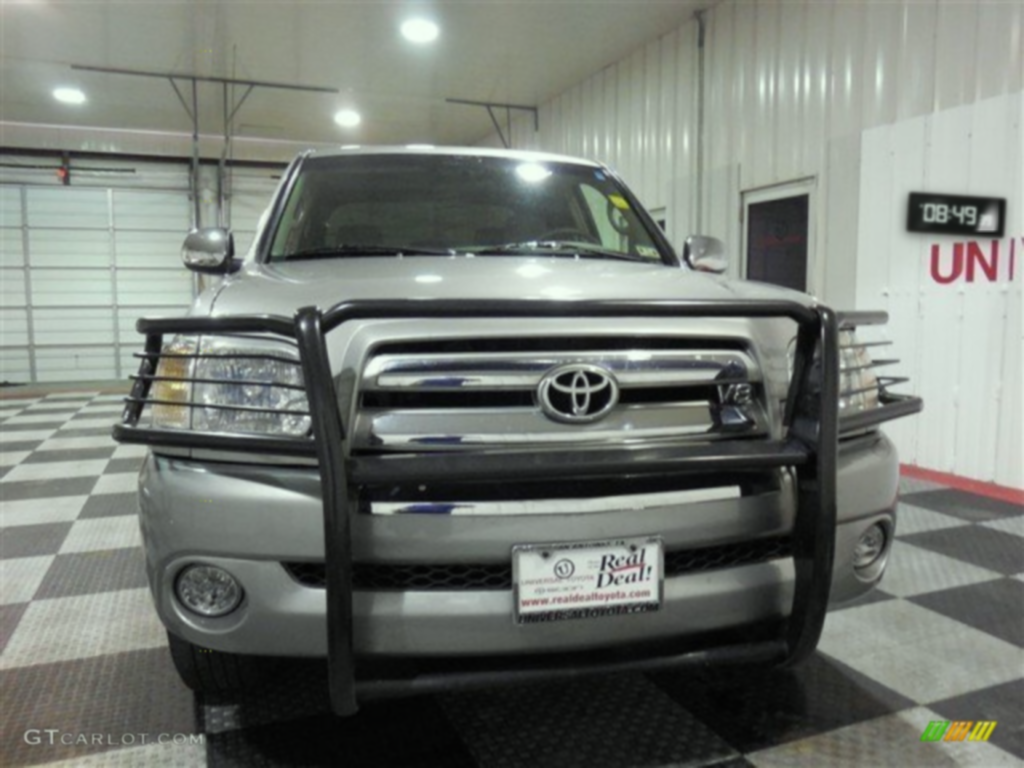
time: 8:49
